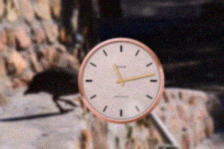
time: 11:13
